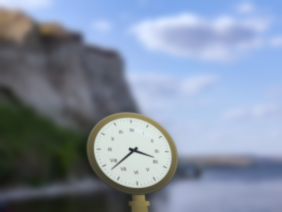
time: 3:38
